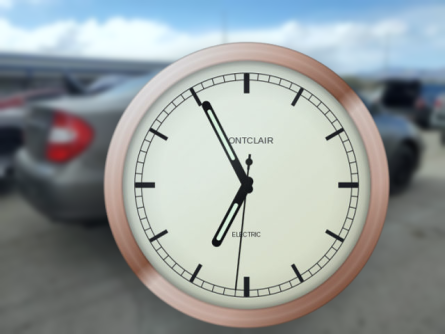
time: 6:55:31
